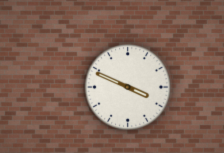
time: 3:49
